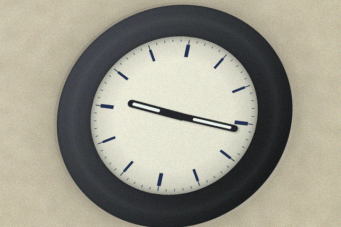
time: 9:16
